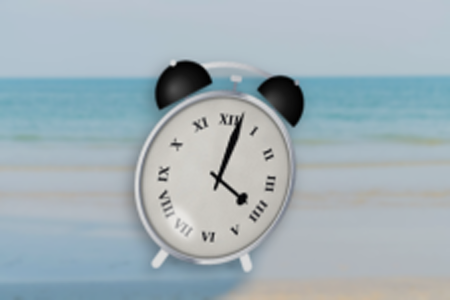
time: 4:02
